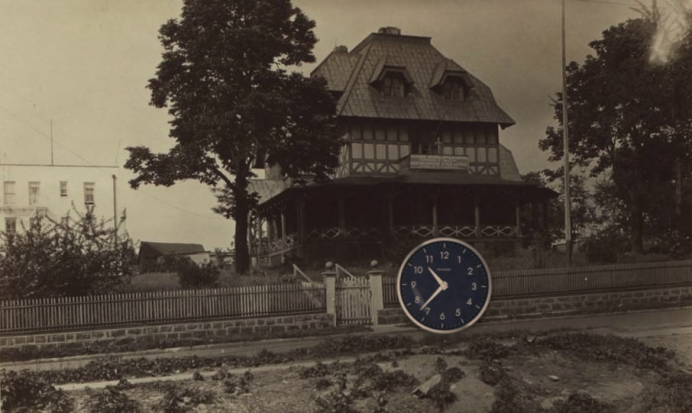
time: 10:37
